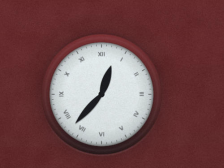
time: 12:37
